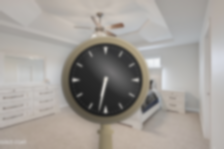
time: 6:32
